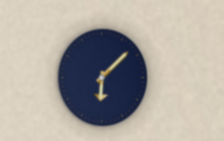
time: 6:08
